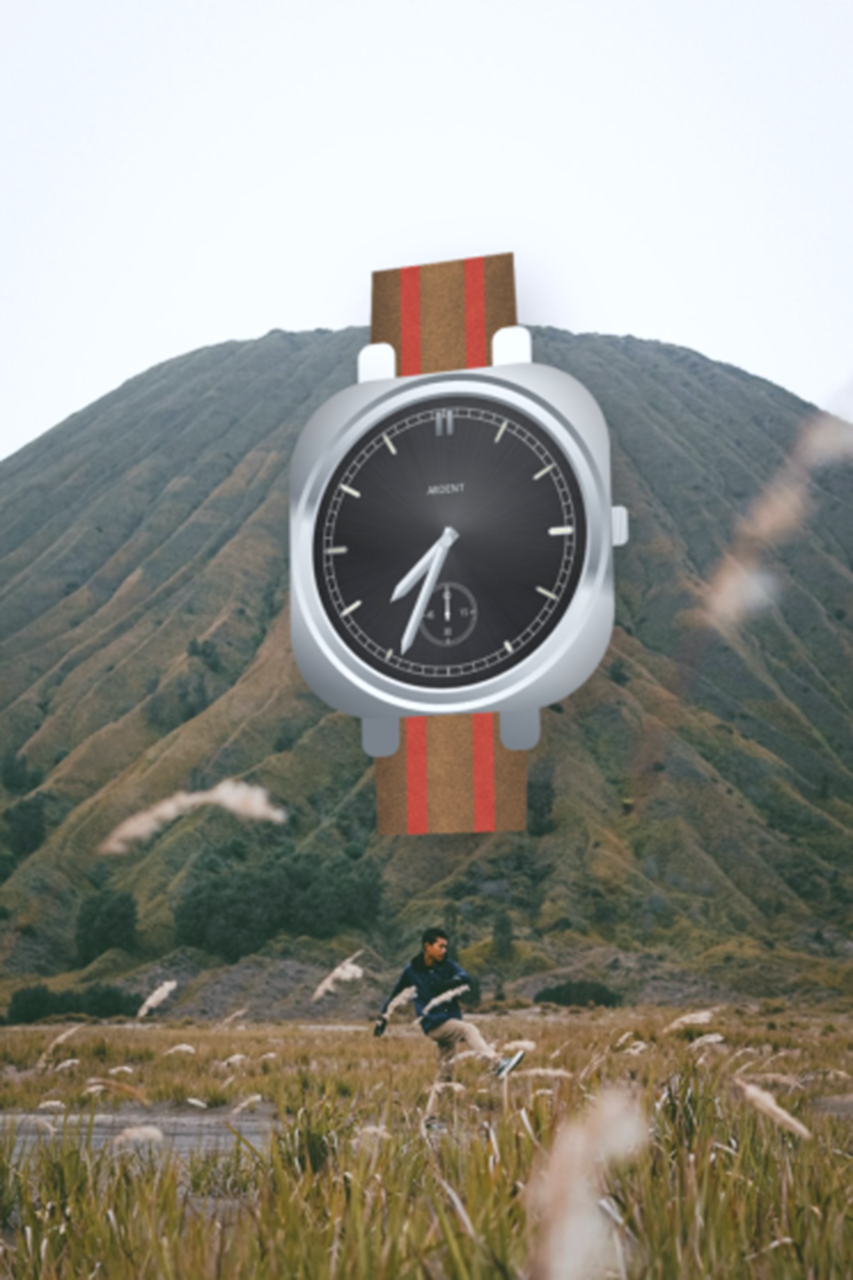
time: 7:34
